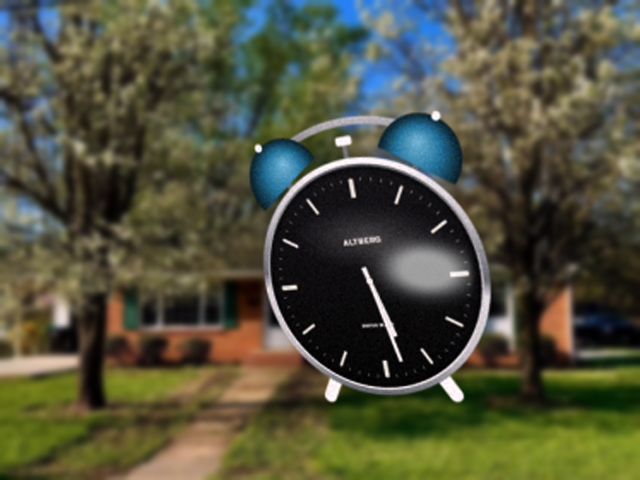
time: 5:28
